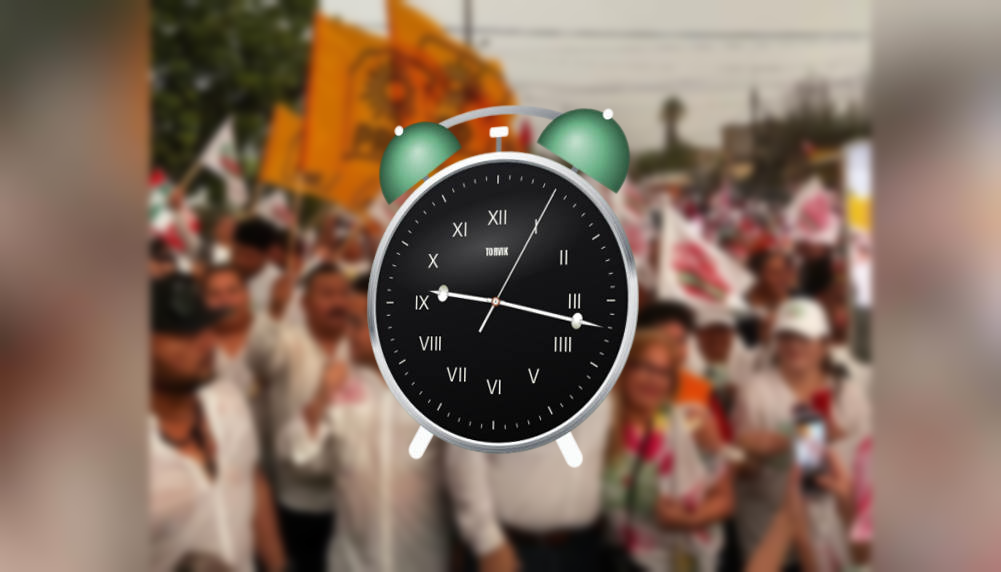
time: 9:17:05
